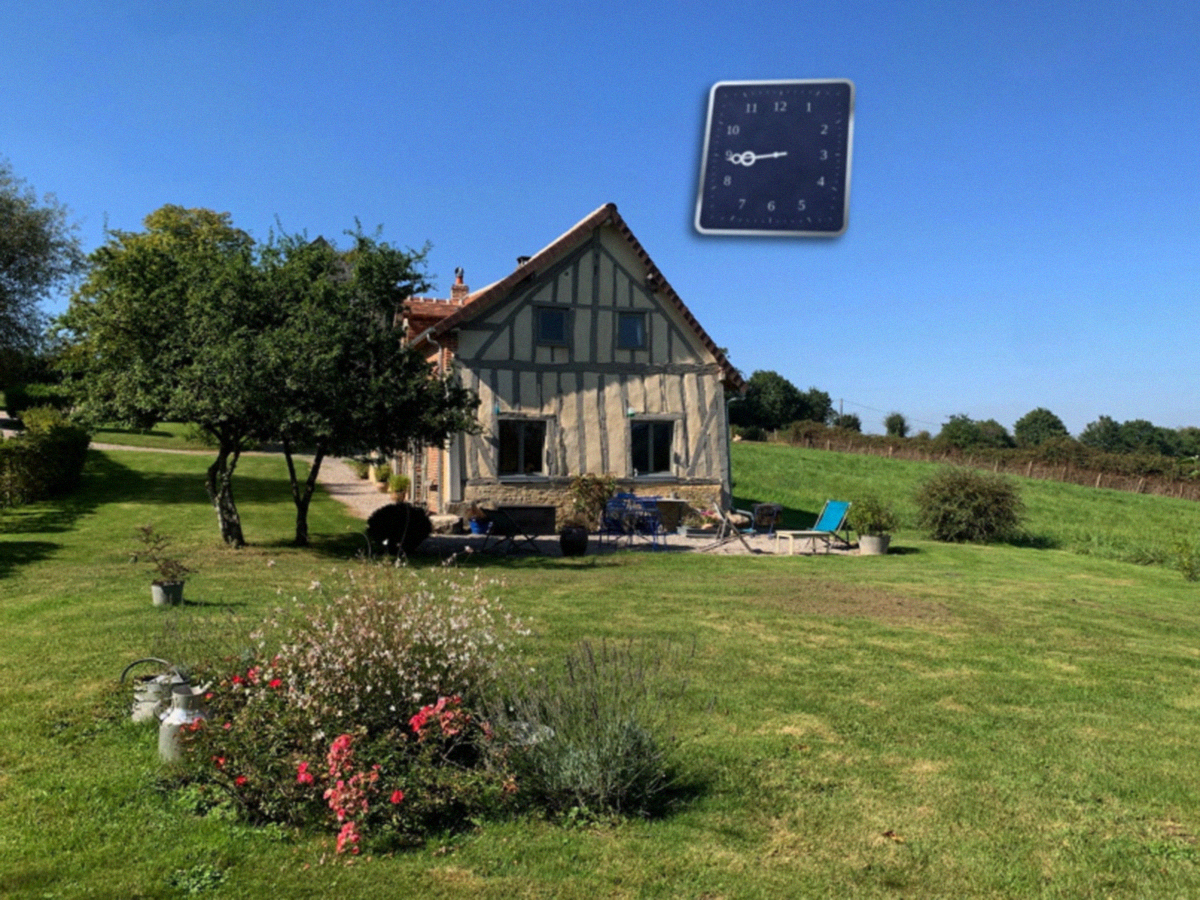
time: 8:44
